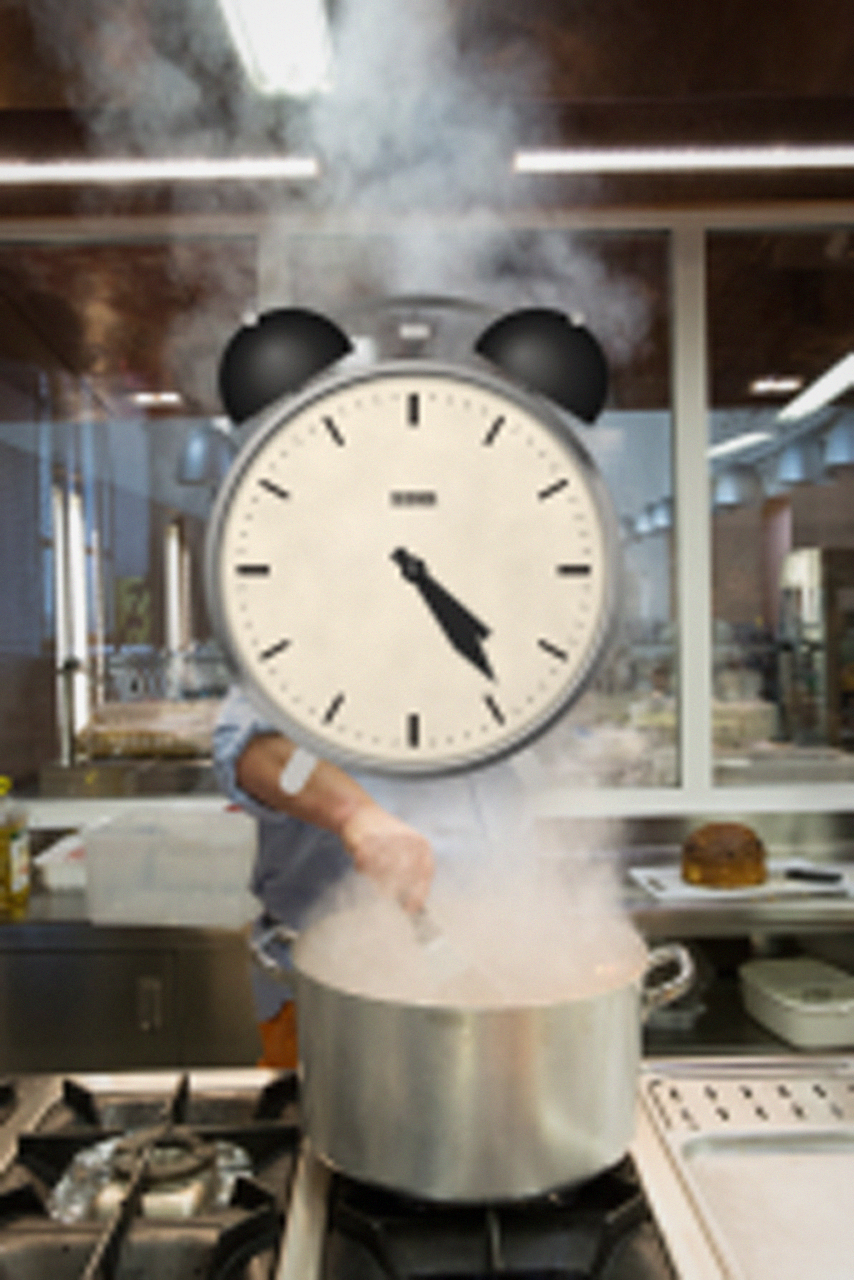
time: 4:24
